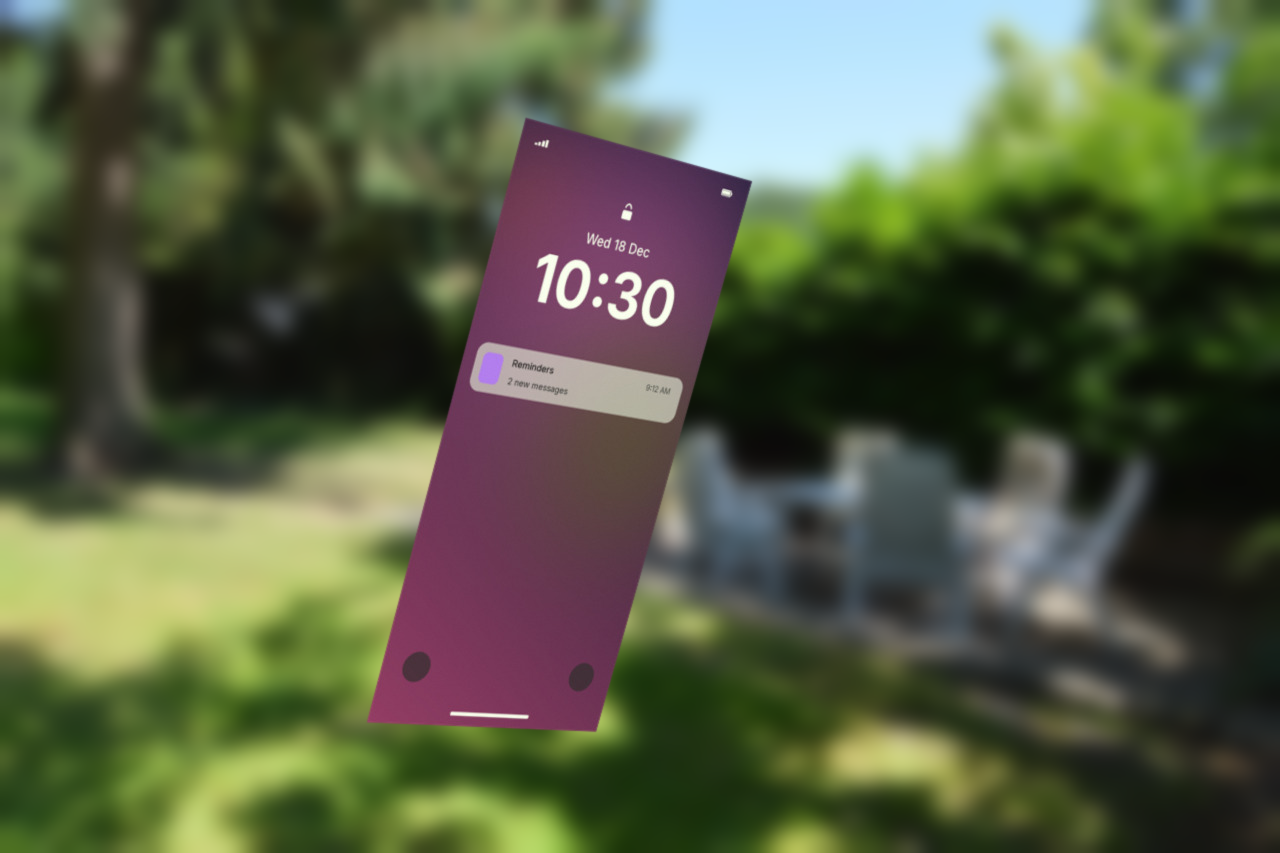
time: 10:30
